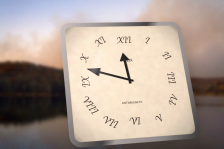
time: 11:48
